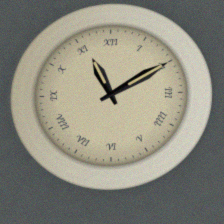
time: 11:10
